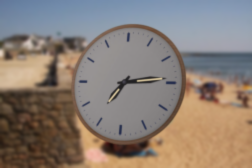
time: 7:14
